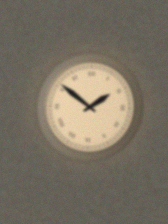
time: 1:51
